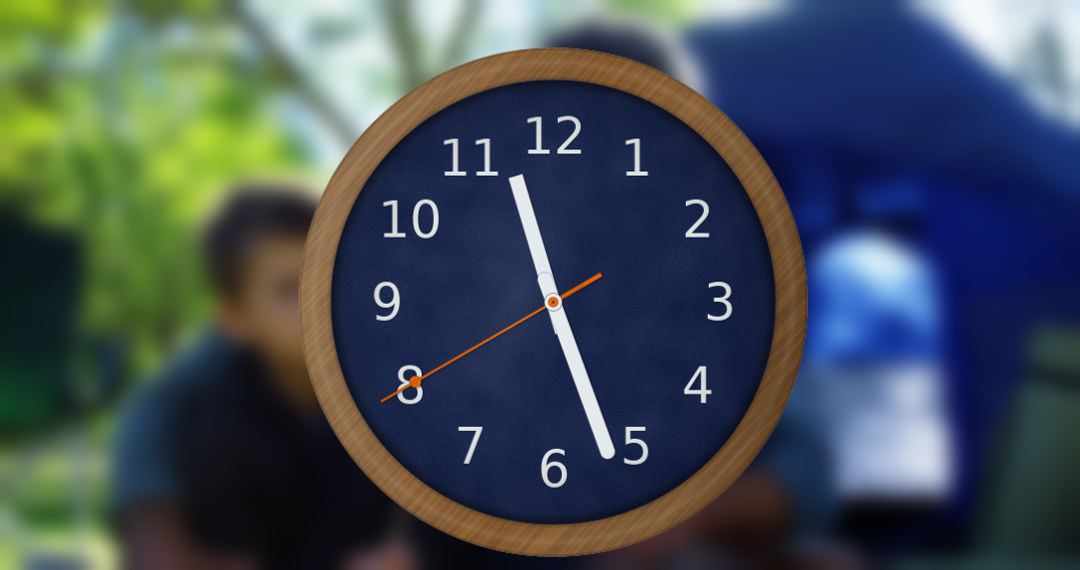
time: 11:26:40
